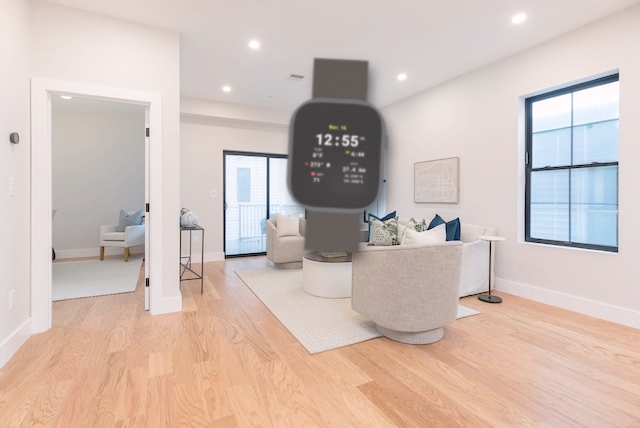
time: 12:55
